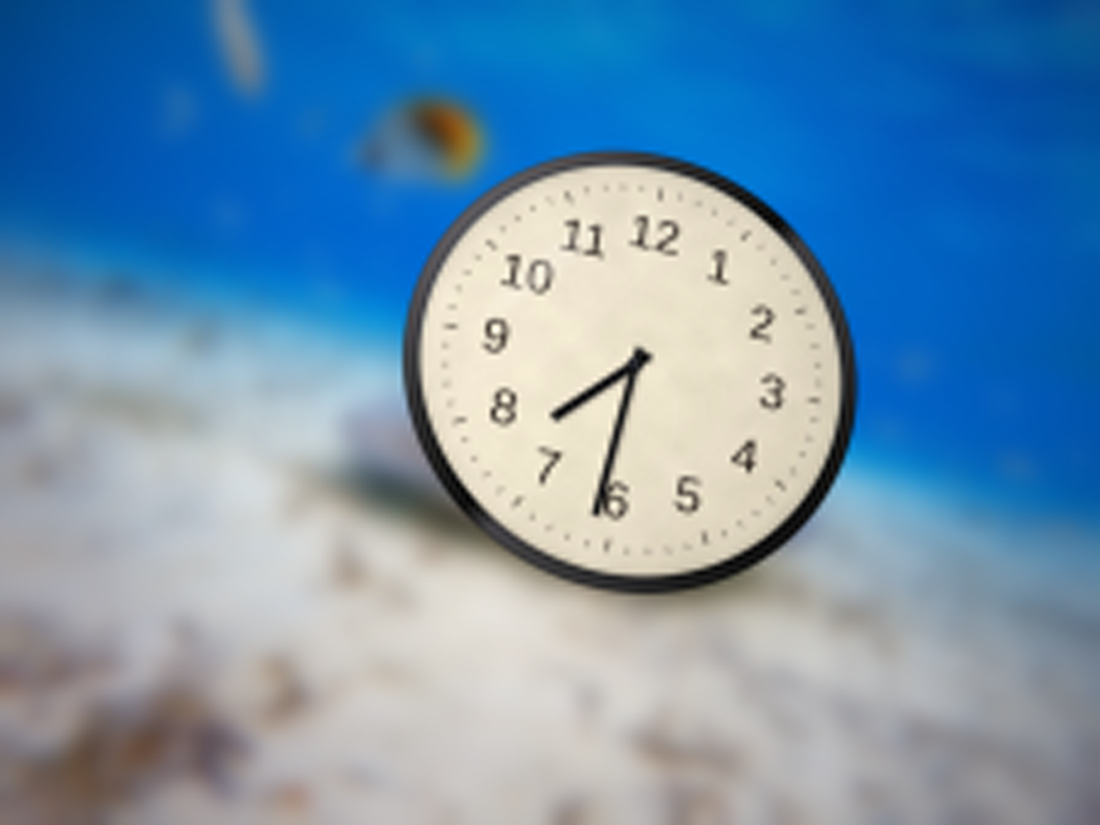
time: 7:31
